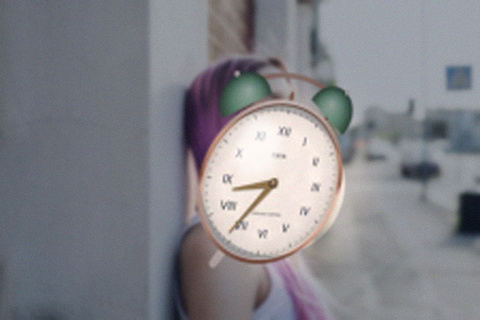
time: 8:36
